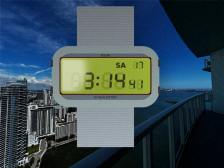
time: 3:14:41
